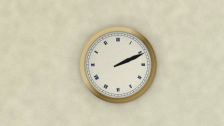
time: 2:11
